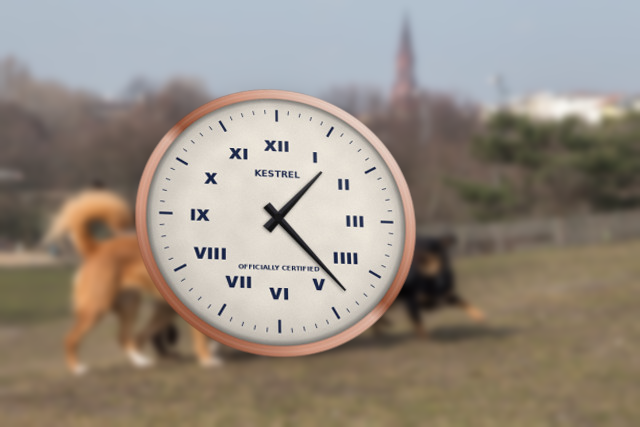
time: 1:23
